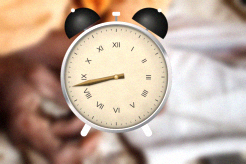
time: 8:43
